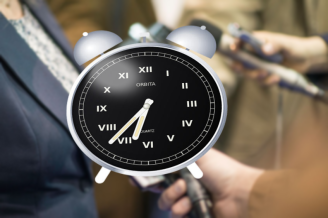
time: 6:37
